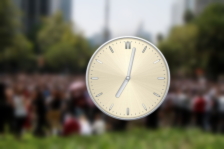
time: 7:02
